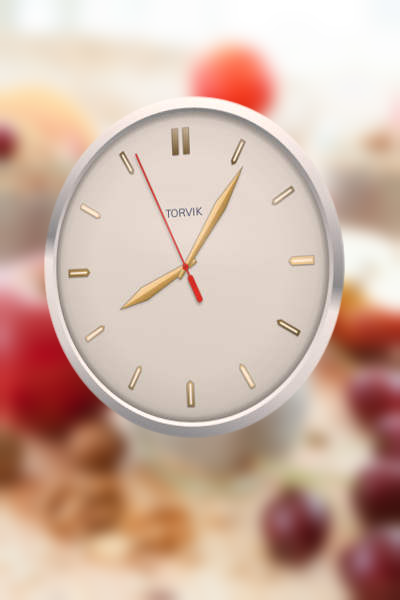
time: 8:05:56
